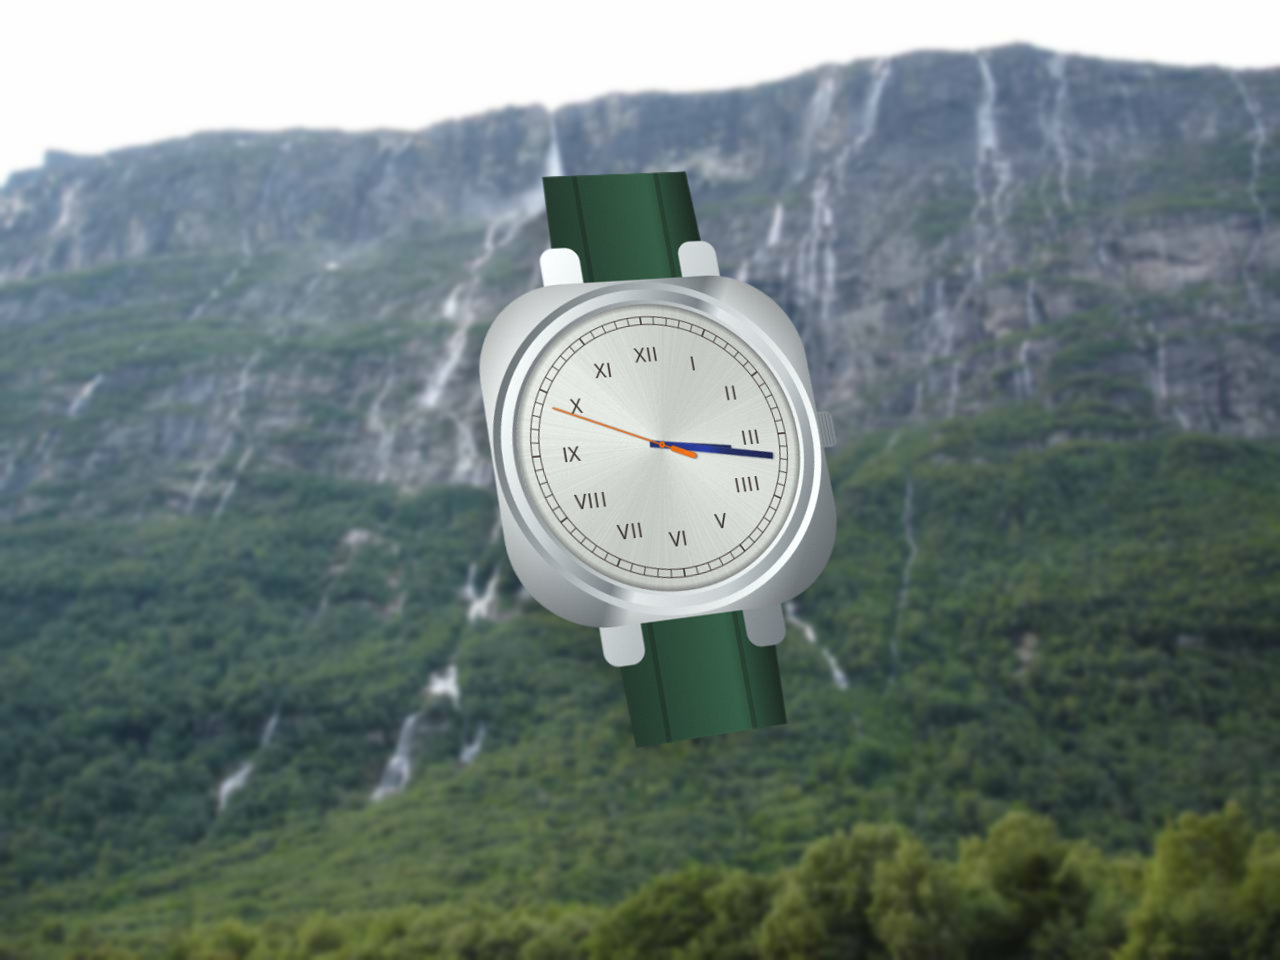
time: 3:16:49
